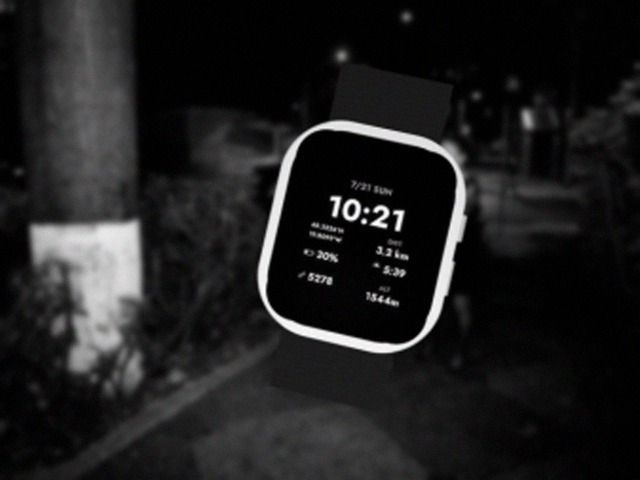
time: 10:21
